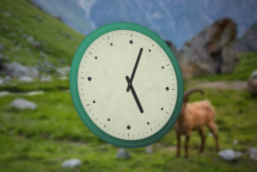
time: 5:03
